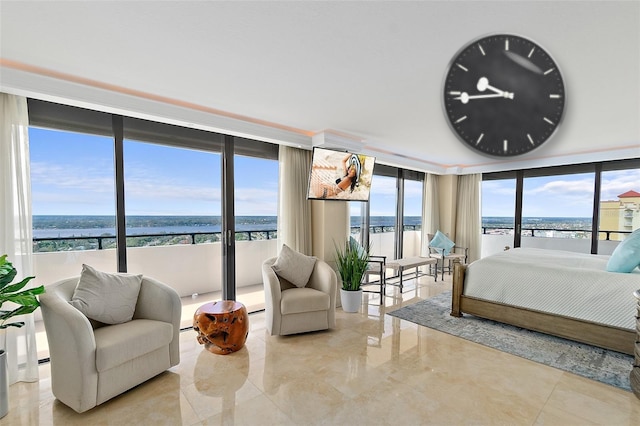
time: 9:44
